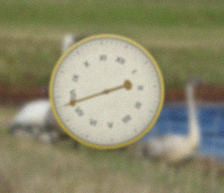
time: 1:38
